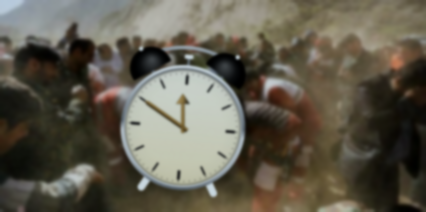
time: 11:50
